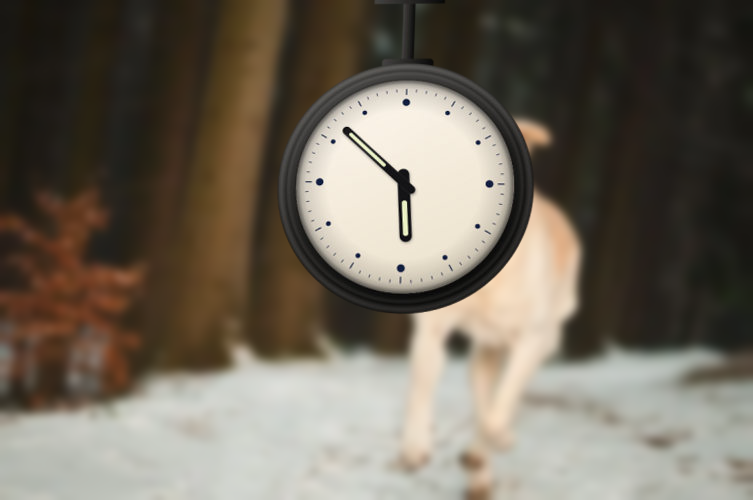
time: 5:52
